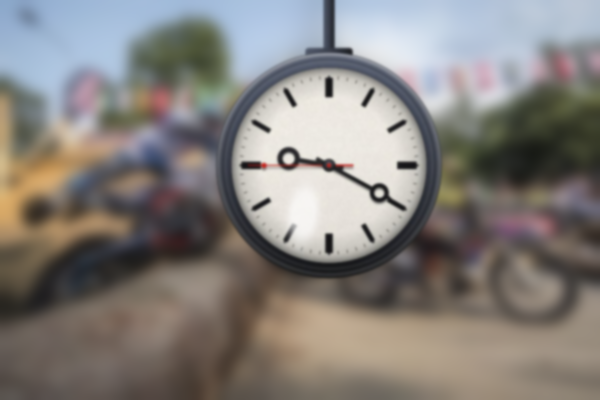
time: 9:19:45
